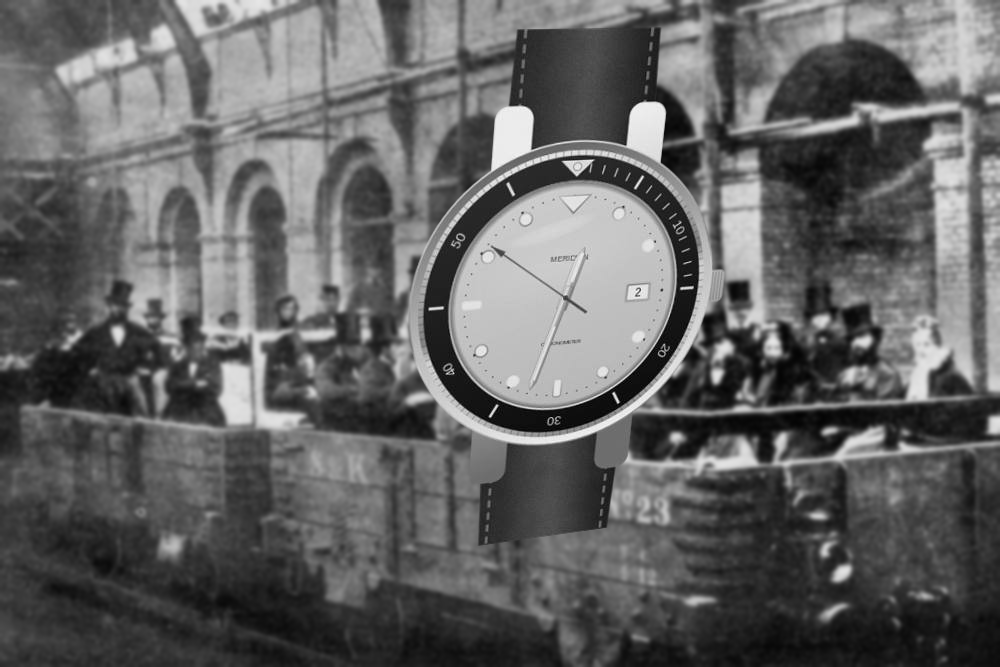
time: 12:32:51
